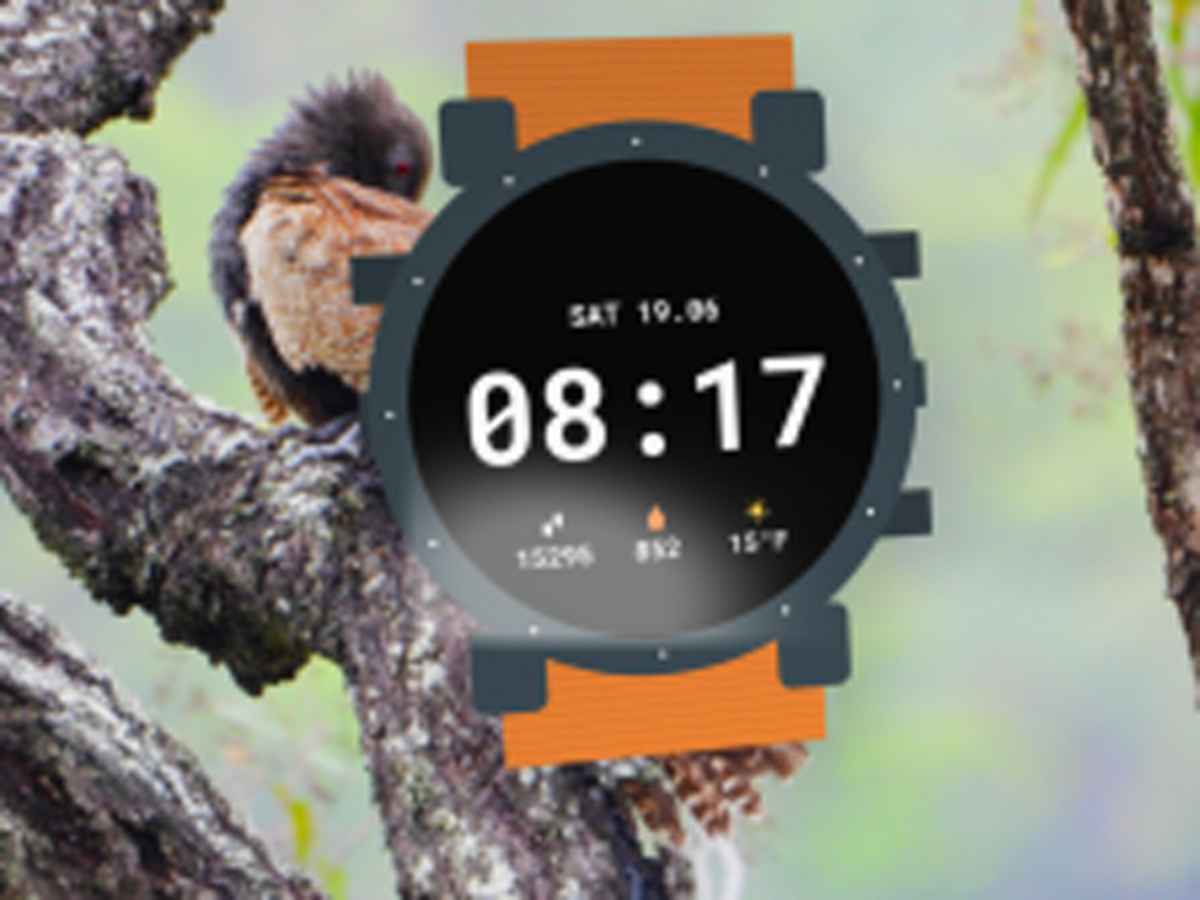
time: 8:17
